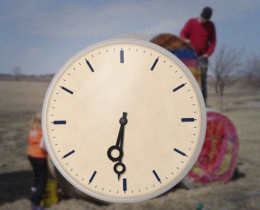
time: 6:31
